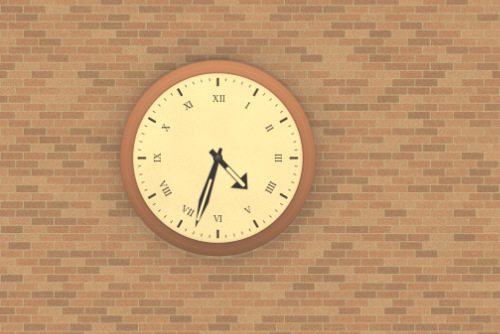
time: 4:33
